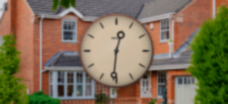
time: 12:31
